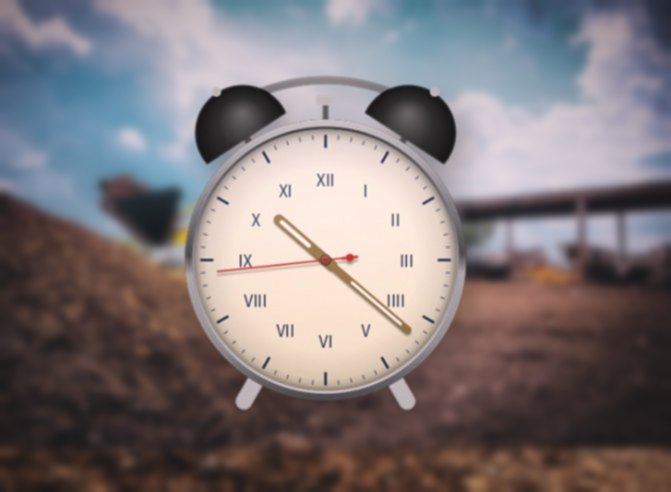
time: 10:21:44
